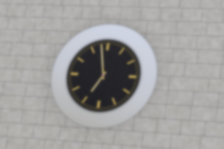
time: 6:58
